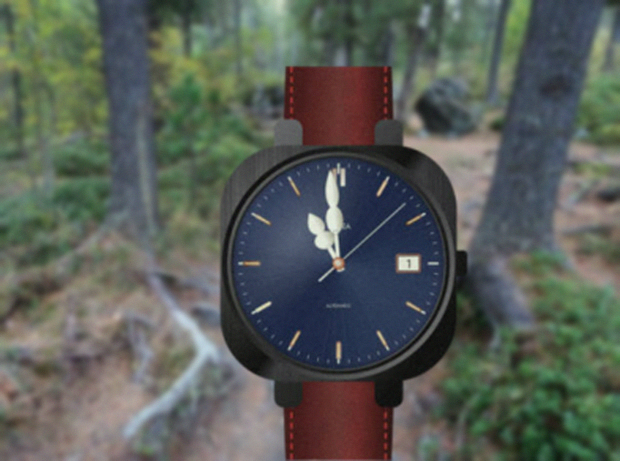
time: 10:59:08
